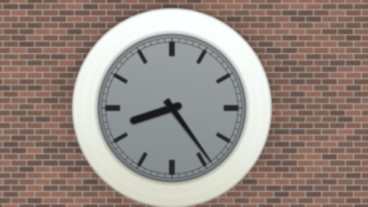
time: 8:24
